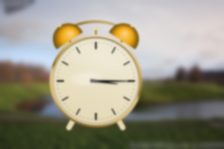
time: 3:15
